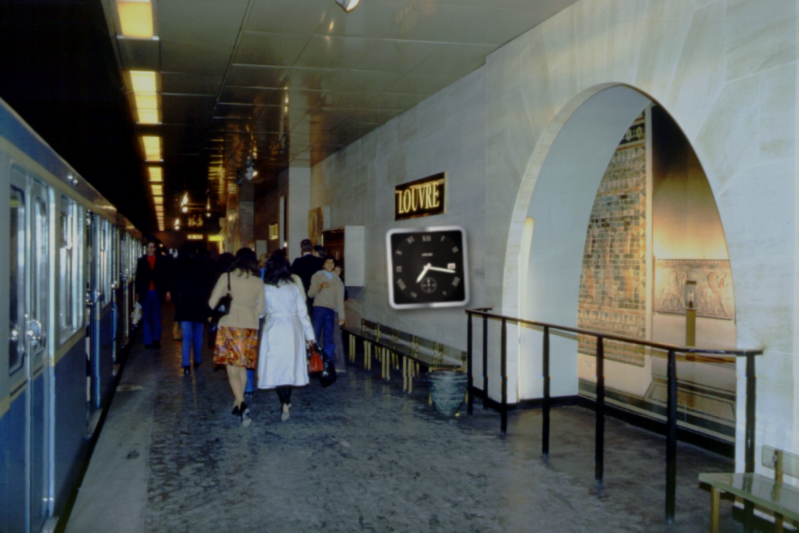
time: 7:17
